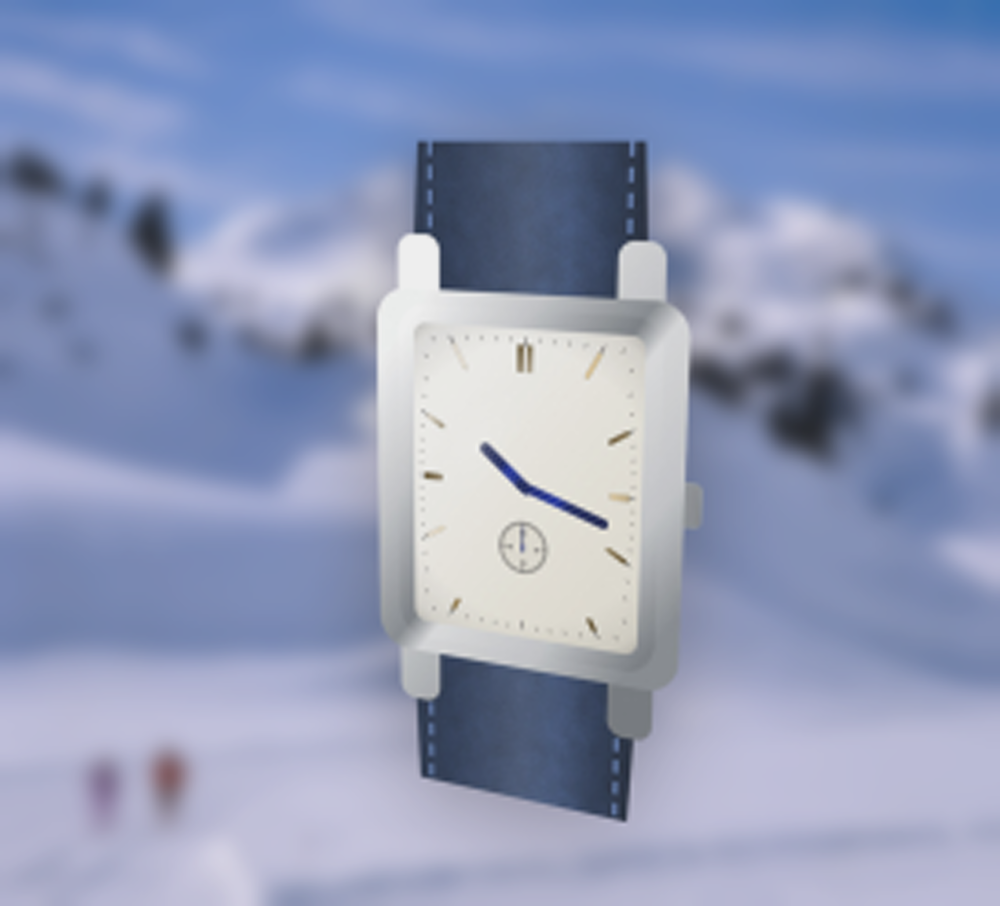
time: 10:18
